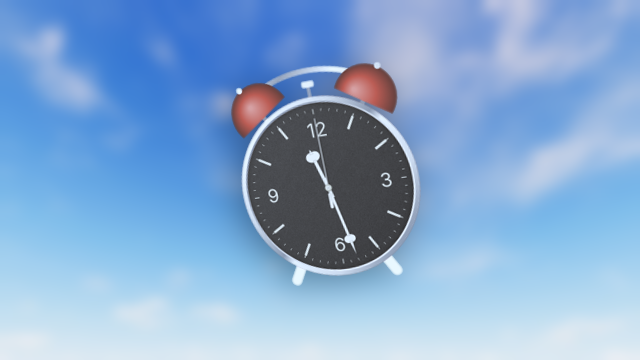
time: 11:28:00
